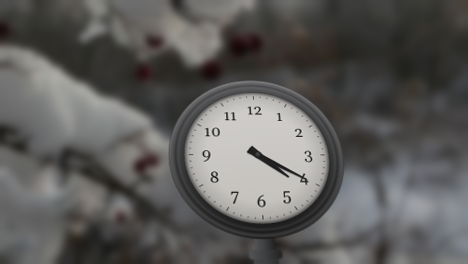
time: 4:20
